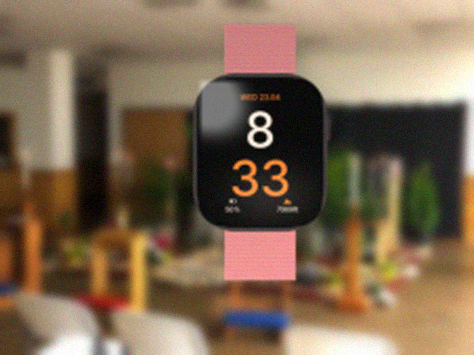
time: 8:33
